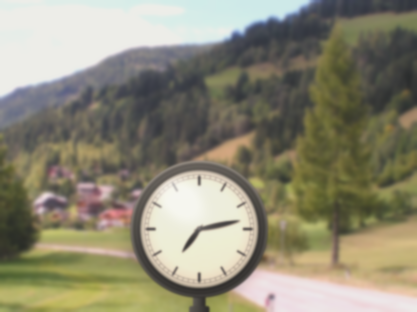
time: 7:13
